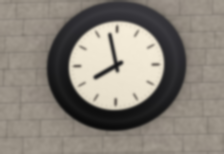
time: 7:58
